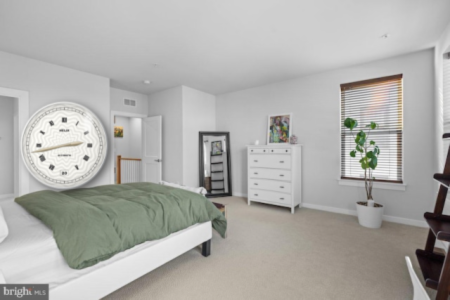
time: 2:43
